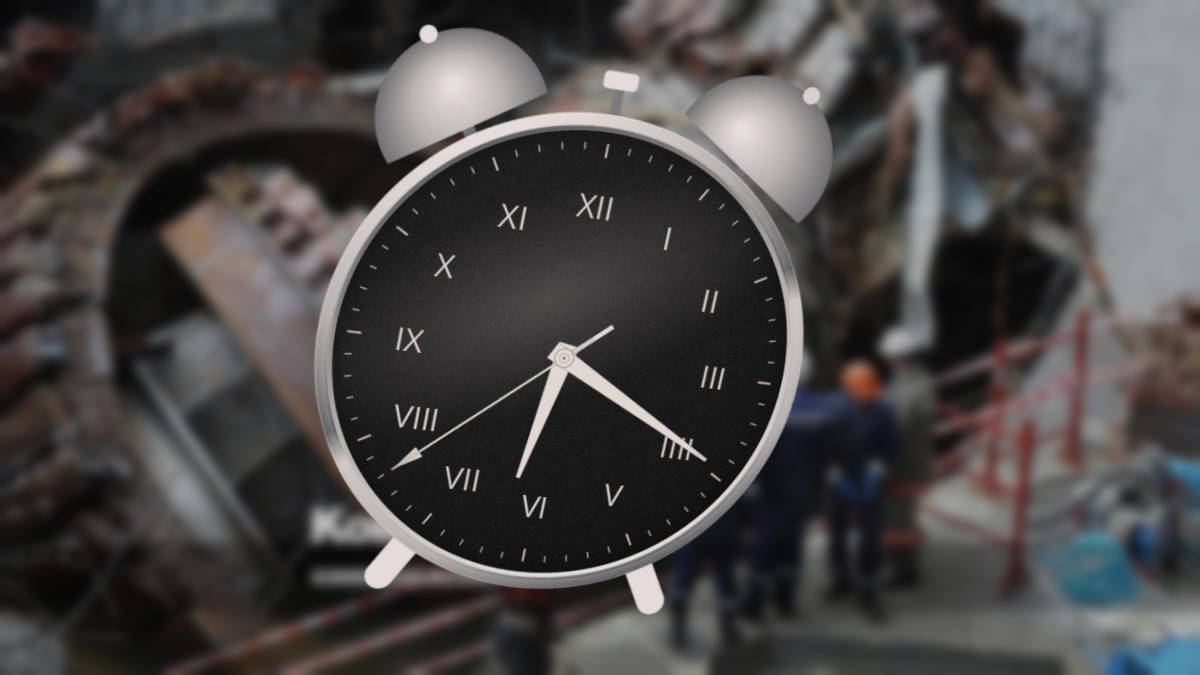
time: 6:19:38
